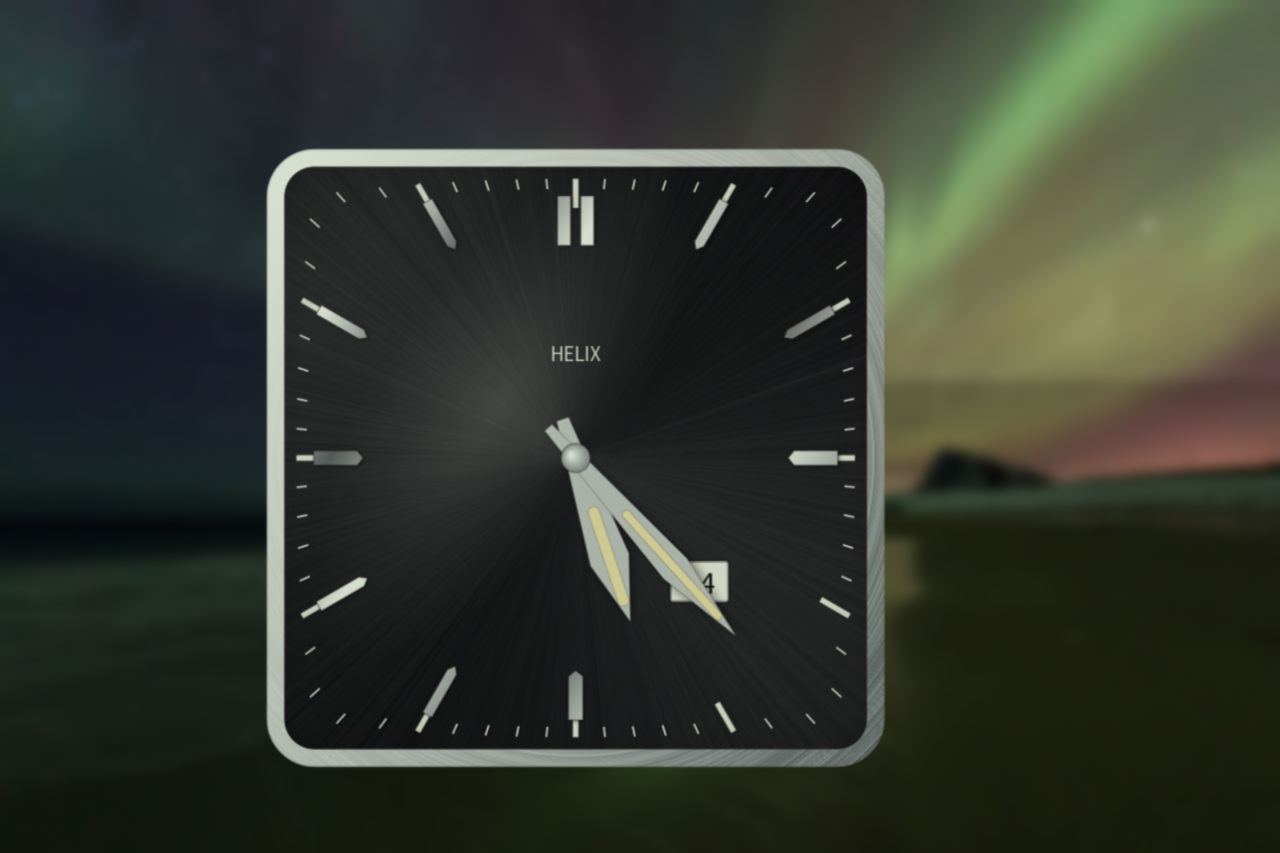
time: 5:23
